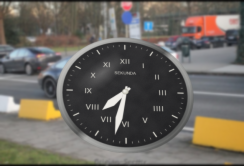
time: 7:32
